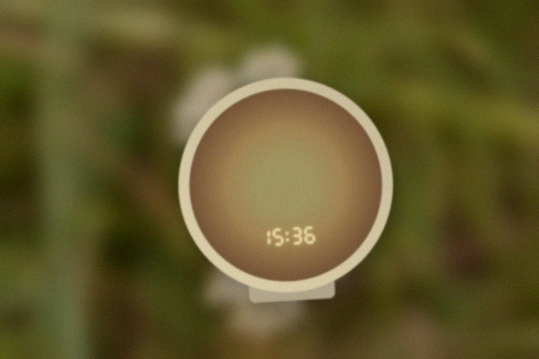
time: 15:36
